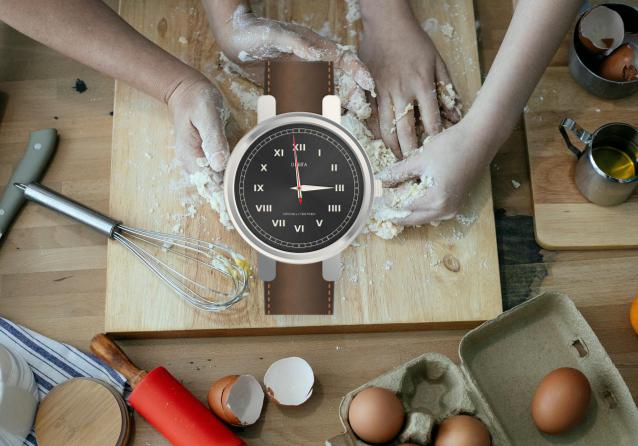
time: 2:58:59
